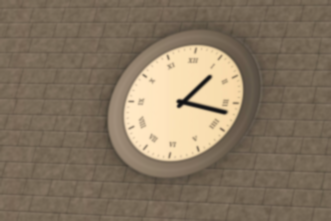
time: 1:17
